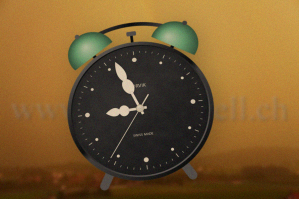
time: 8:56:36
